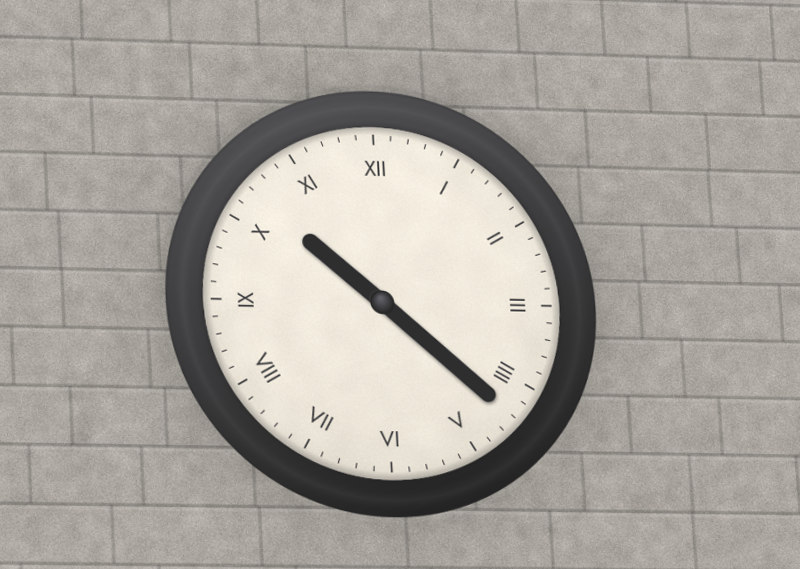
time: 10:22
